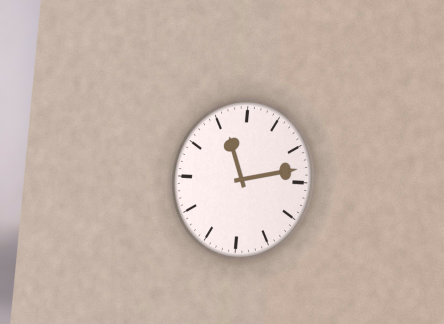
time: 11:13
